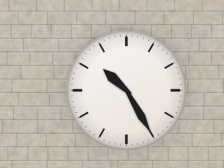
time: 10:25
